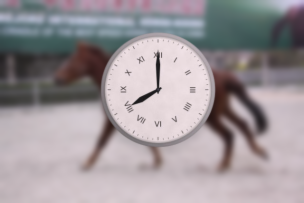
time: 8:00
